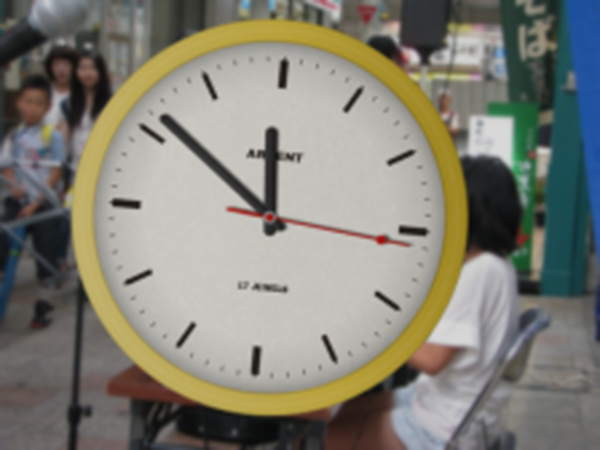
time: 11:51:16
